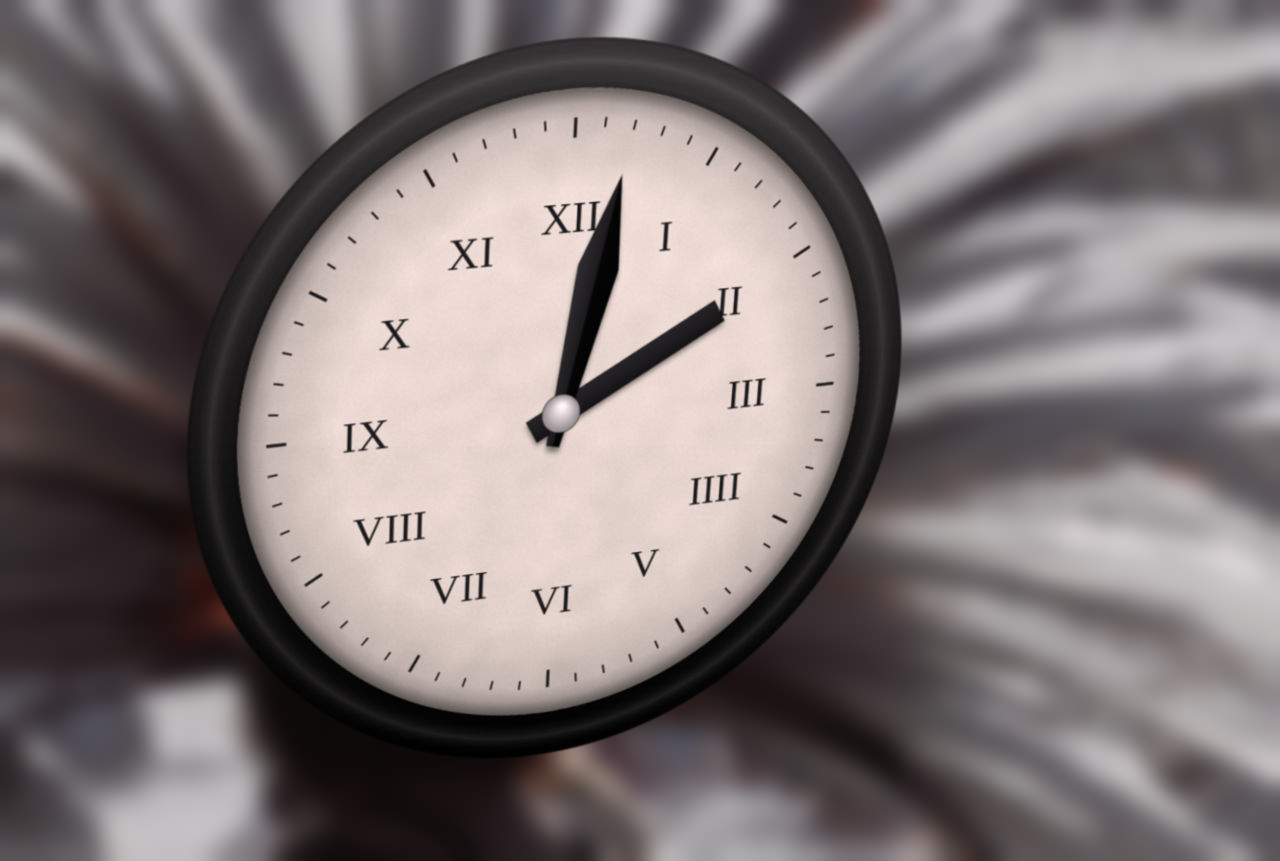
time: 2:02
